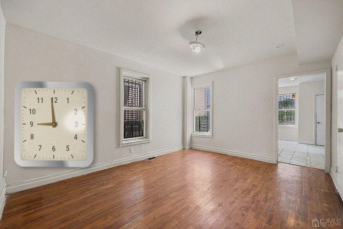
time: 8:59
